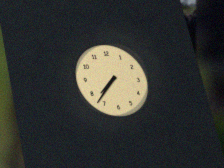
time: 7:37
